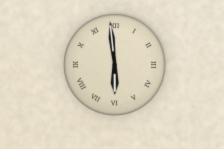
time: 5:59
